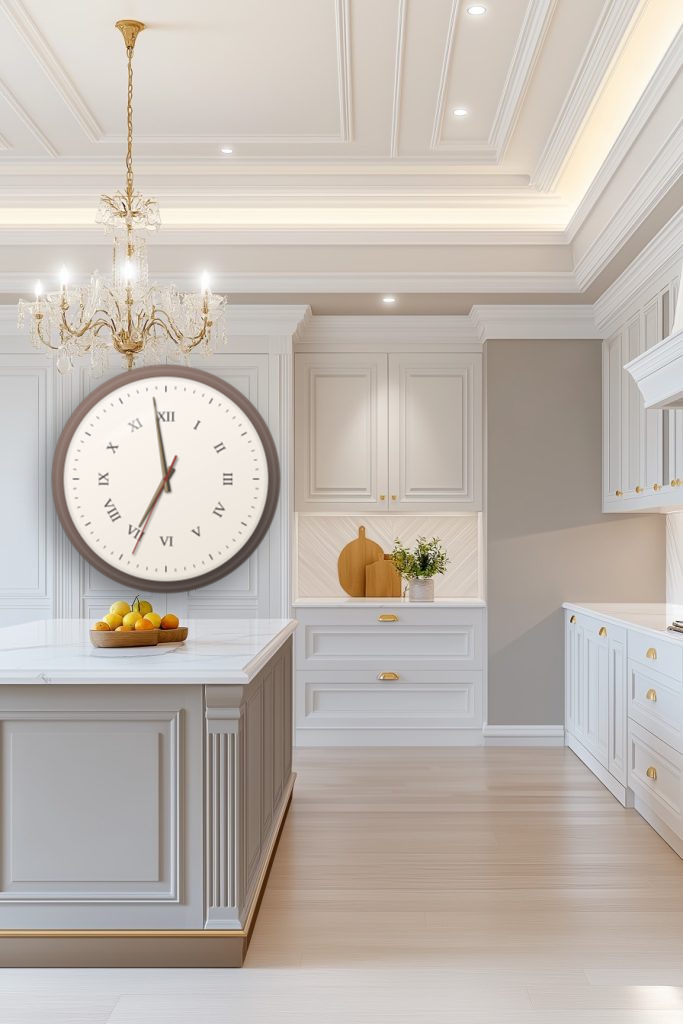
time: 6:58:34
